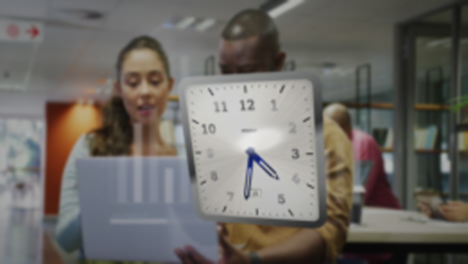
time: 4:32
